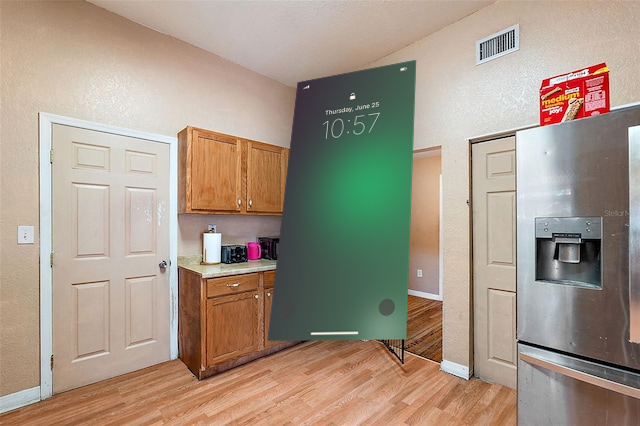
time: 10:57
